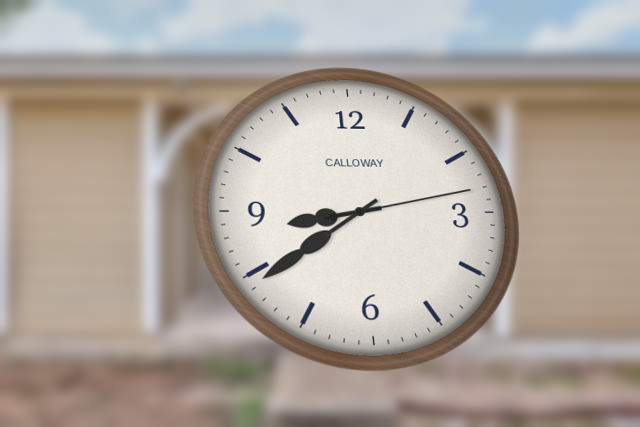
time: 8:39:13
